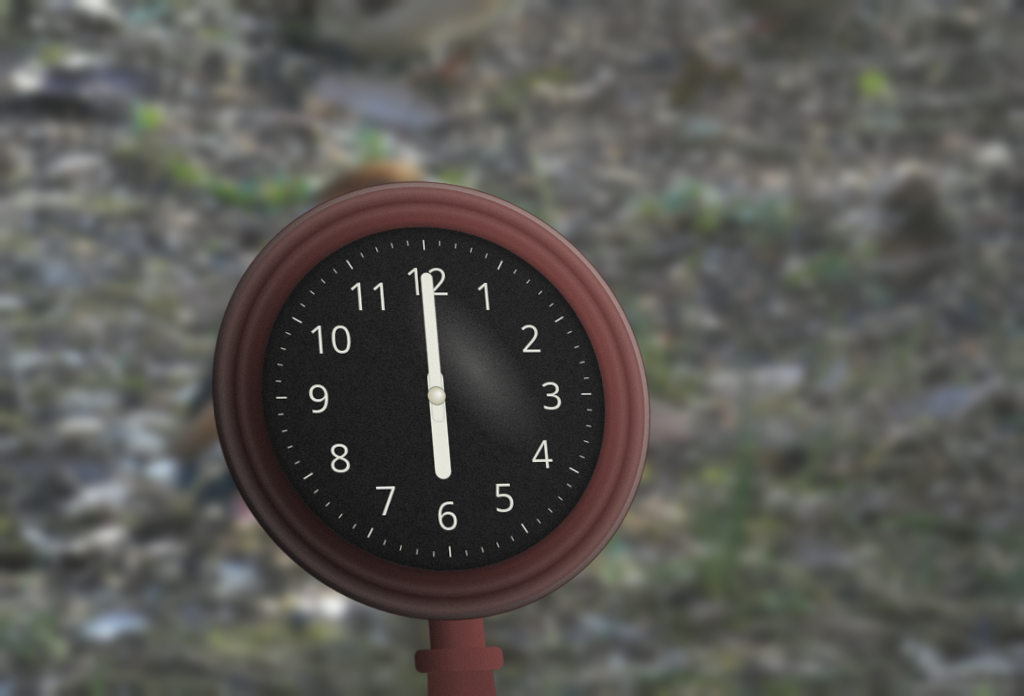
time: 6:00
